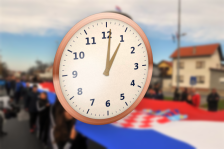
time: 1:01
